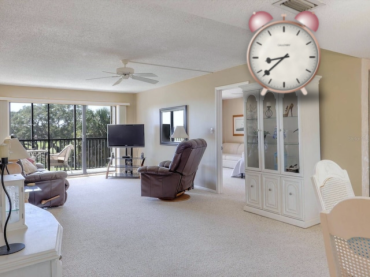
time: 8:38
